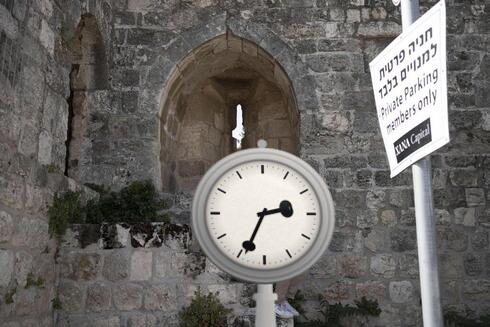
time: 2:34
